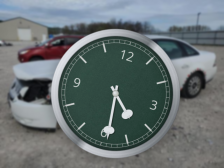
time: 4:29
